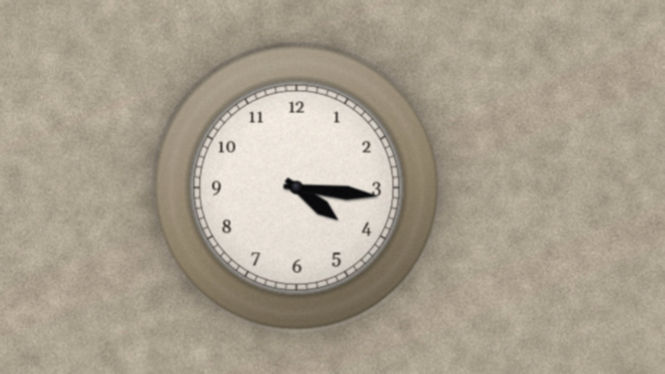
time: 4:16
